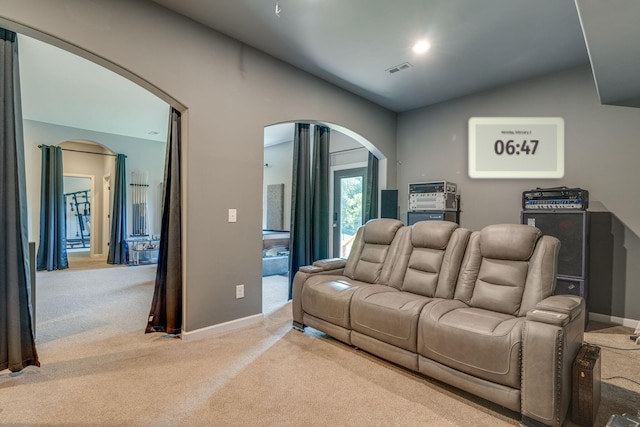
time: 6:47
